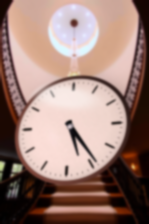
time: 5:24
